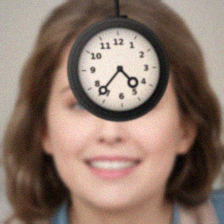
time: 4:37
